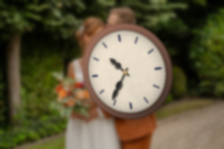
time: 10:36
